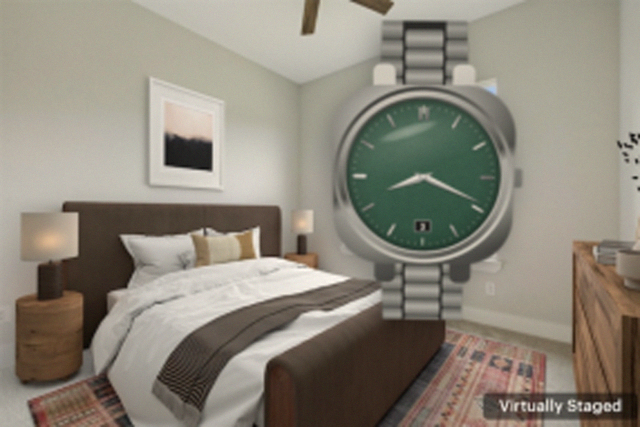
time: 8:19
